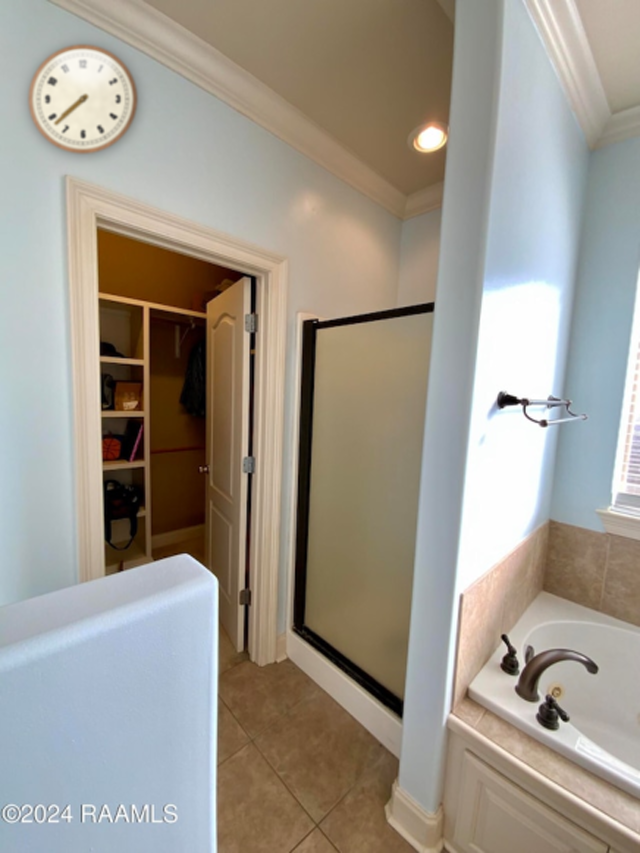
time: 7:38
